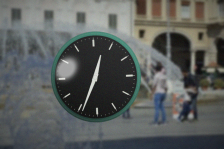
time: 12:34
